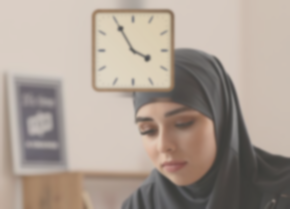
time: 3:55
